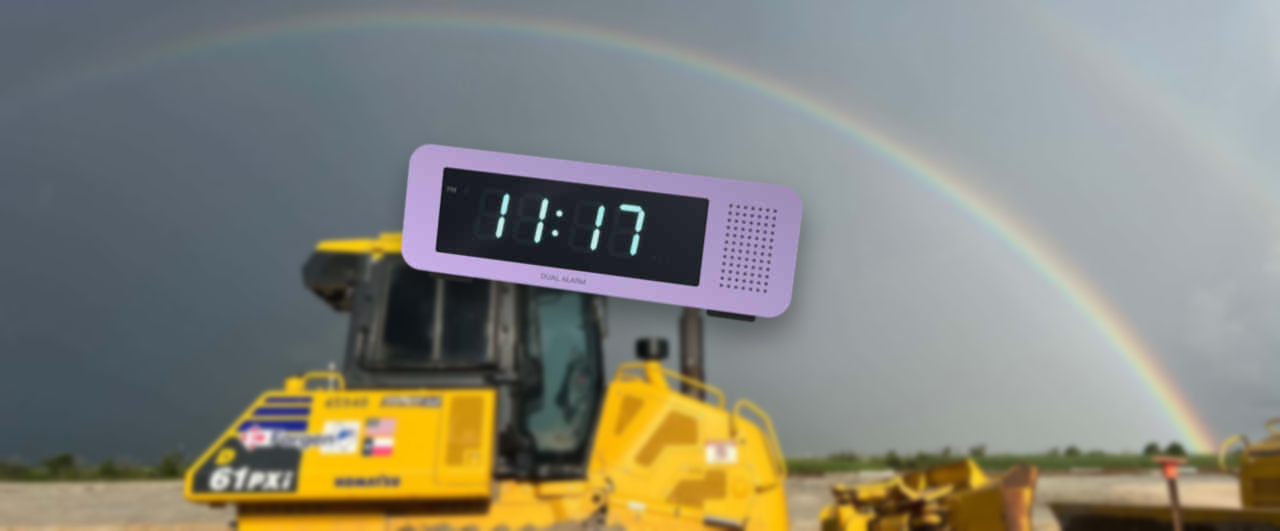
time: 11:17
